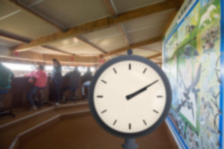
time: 2:10
